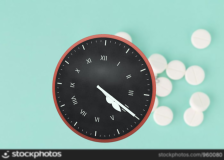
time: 4:20
